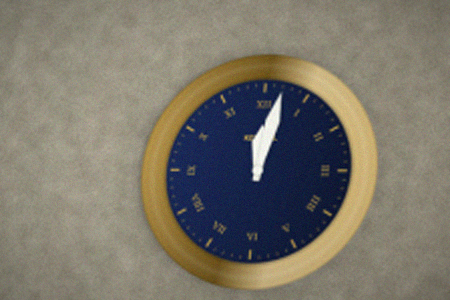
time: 12:02
